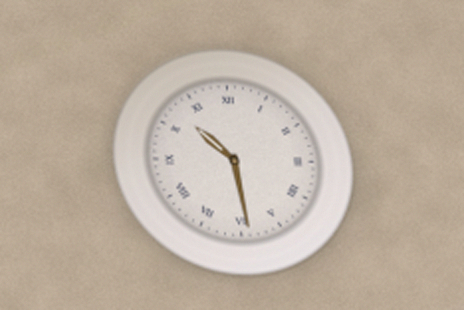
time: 10:29
